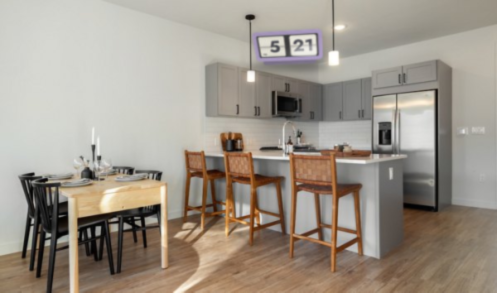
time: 5:21
